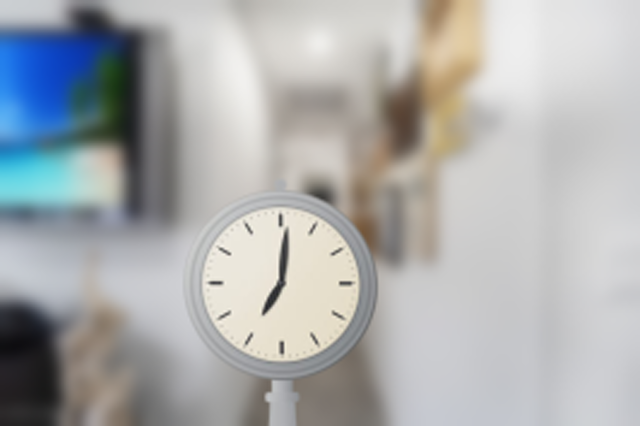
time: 7:01
